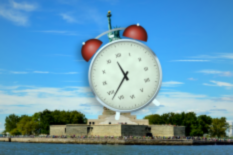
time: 11:38
